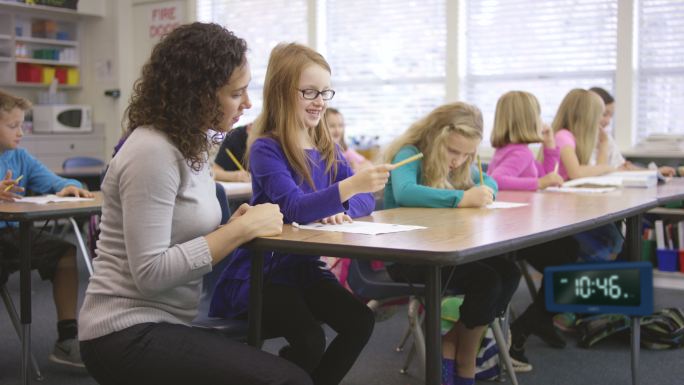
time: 10:46
